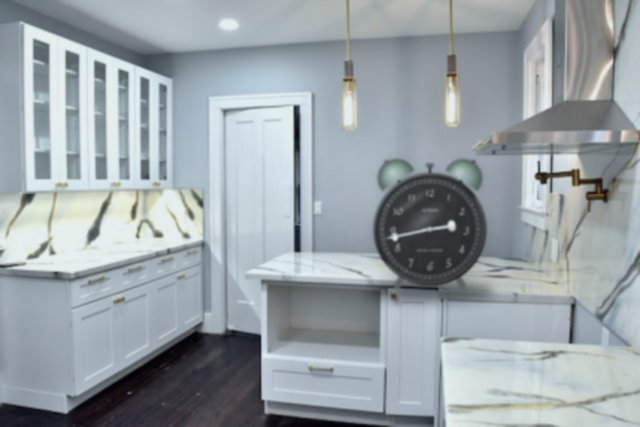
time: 2:43
